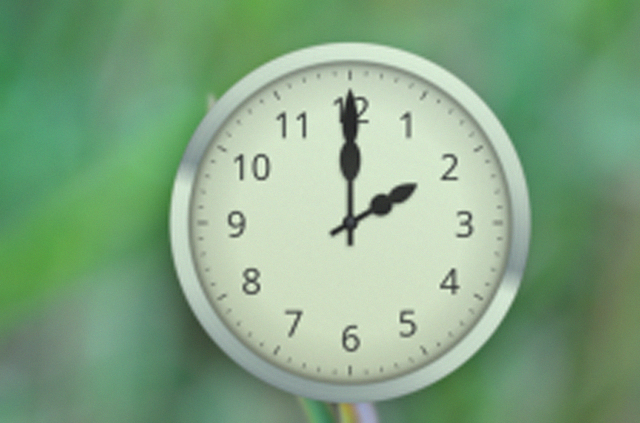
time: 2:00
